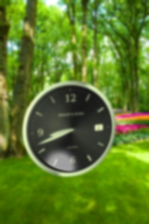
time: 8:42
